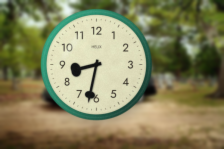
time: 8:32
